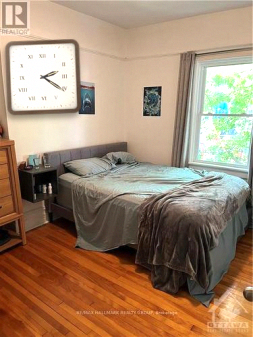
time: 2:21
